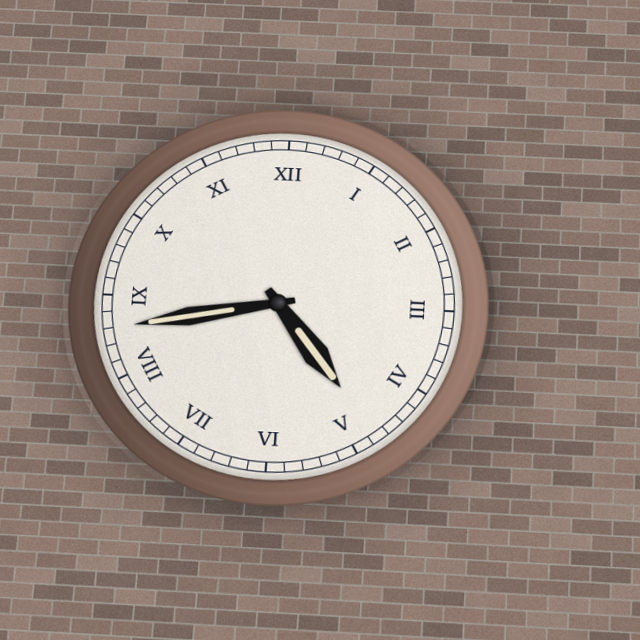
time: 4:43
